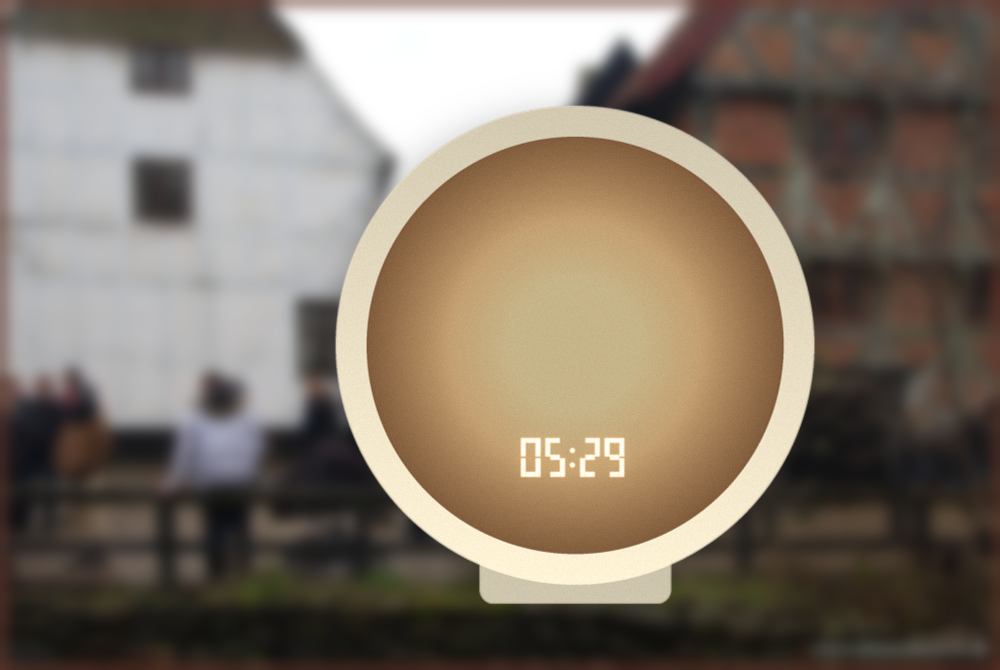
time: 5:29
